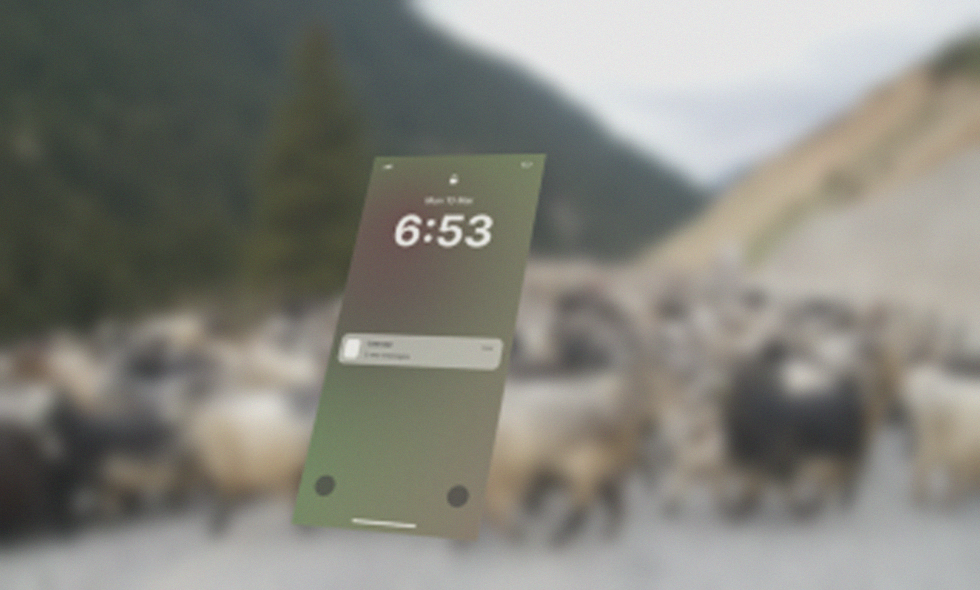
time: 6:53
